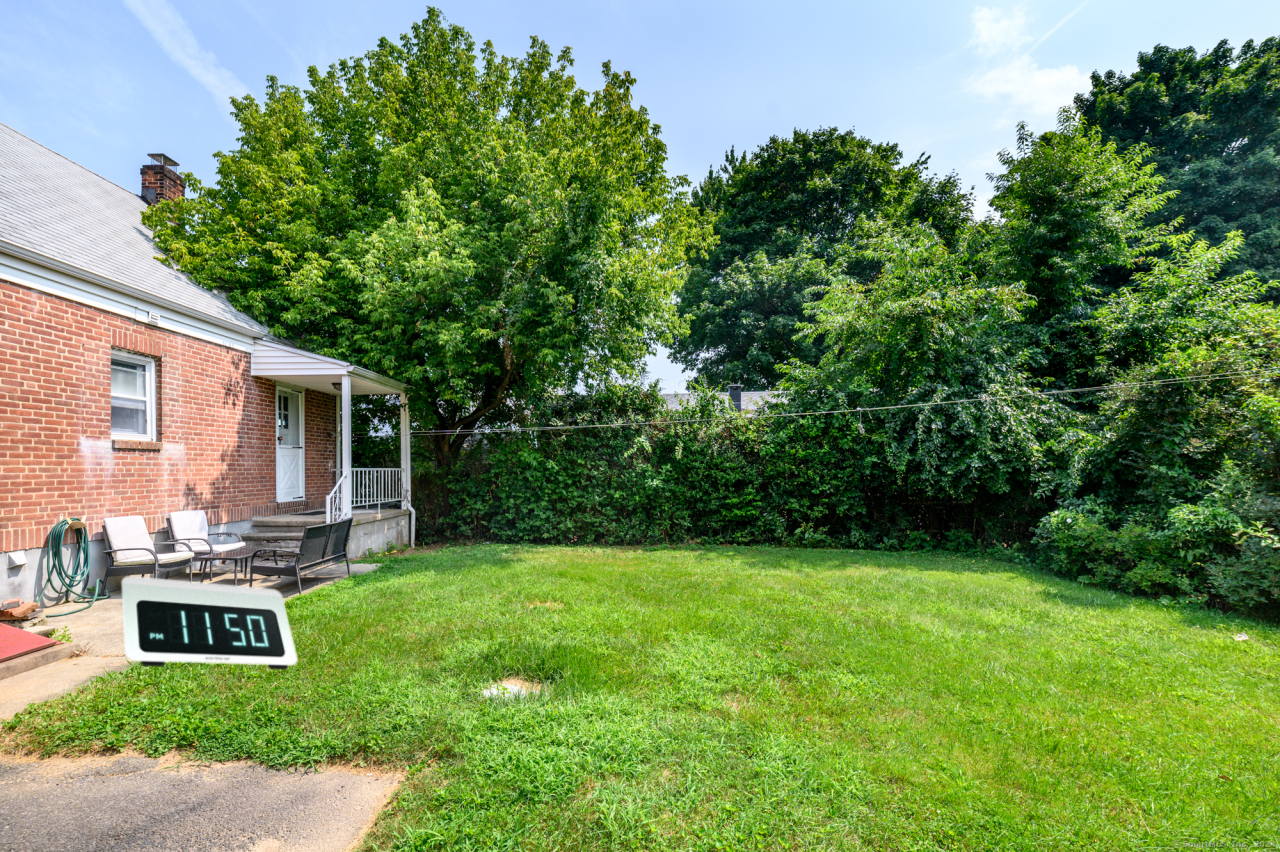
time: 11:50
